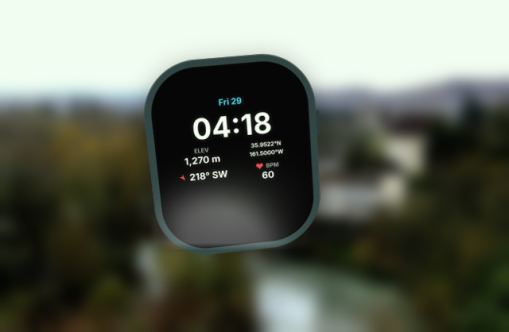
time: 4:18
